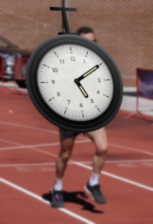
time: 5:10
